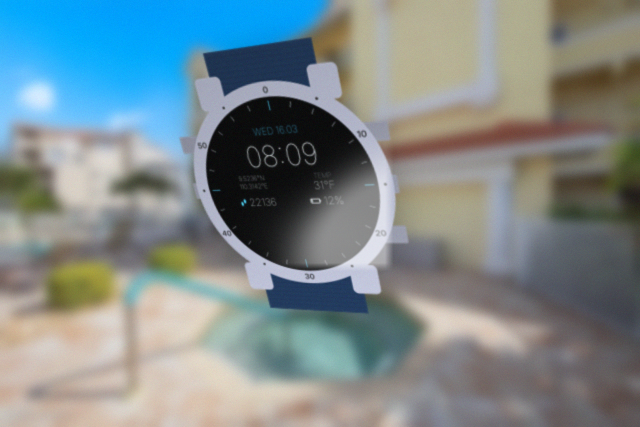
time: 8:09
